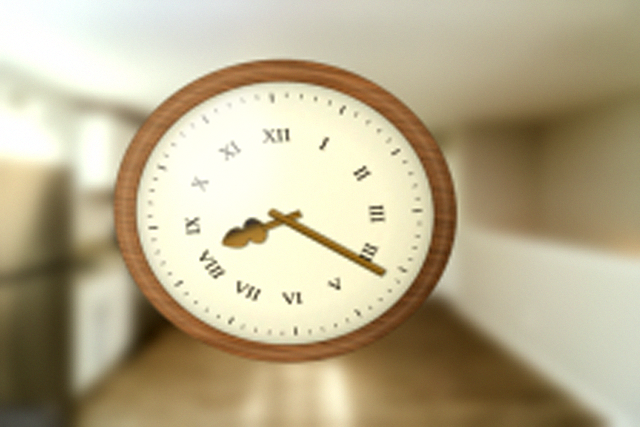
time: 8:21
